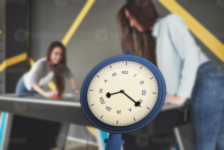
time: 8:21
